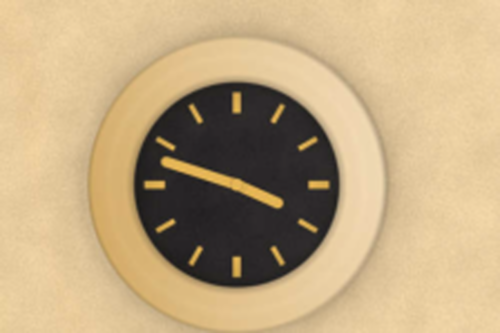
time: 3:48
